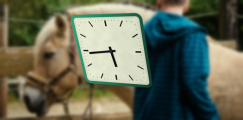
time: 5:44
